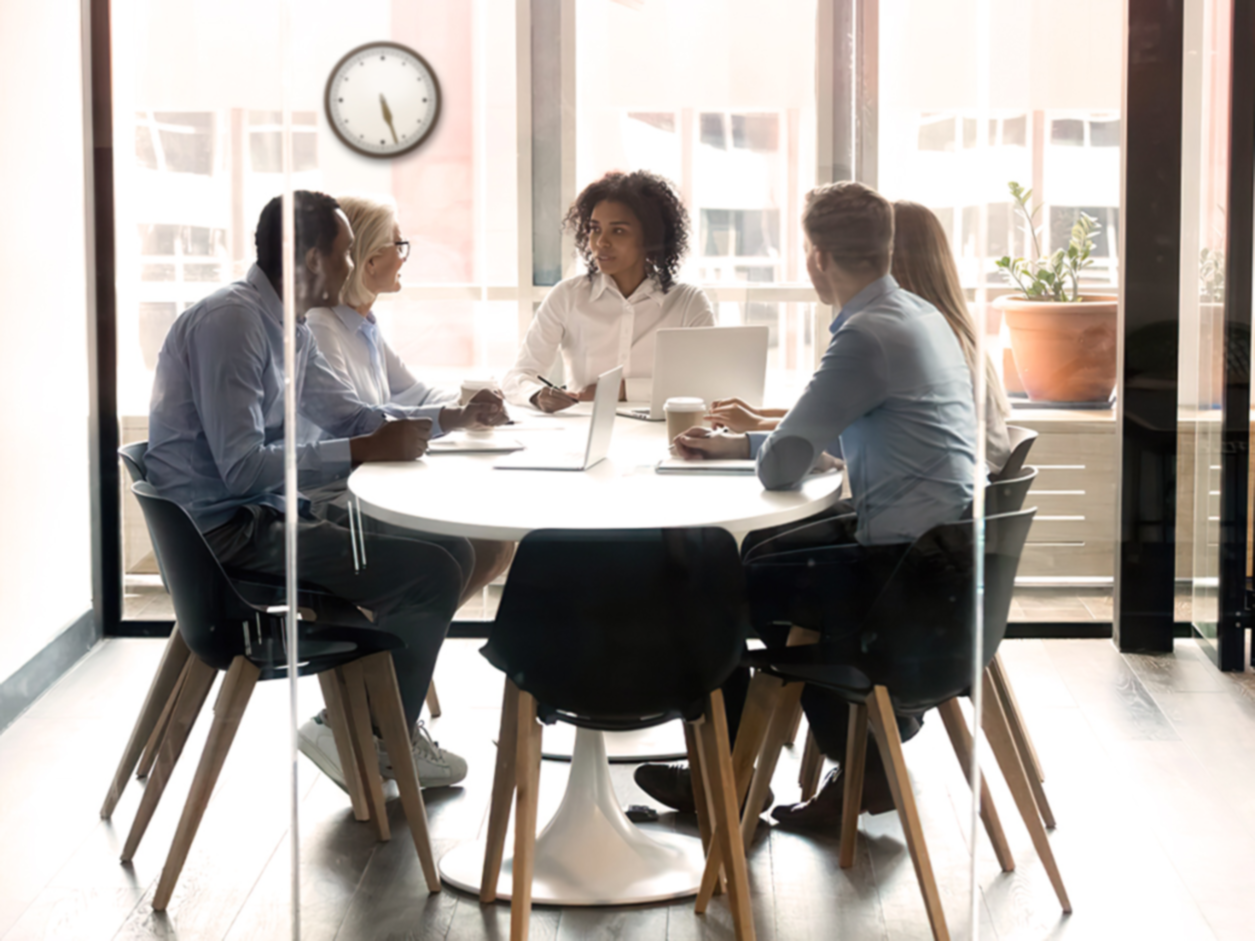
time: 5:27
